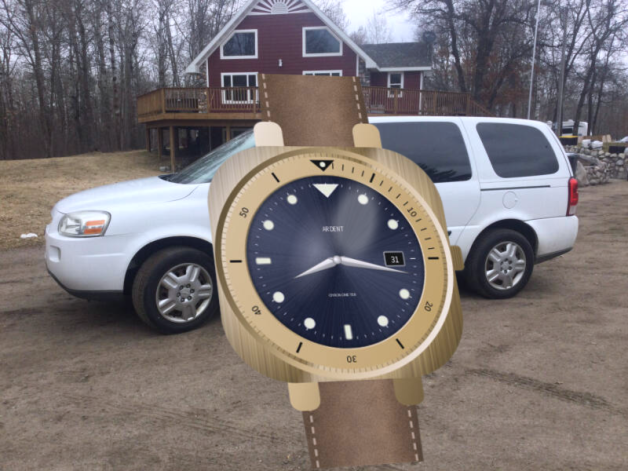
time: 8:17
